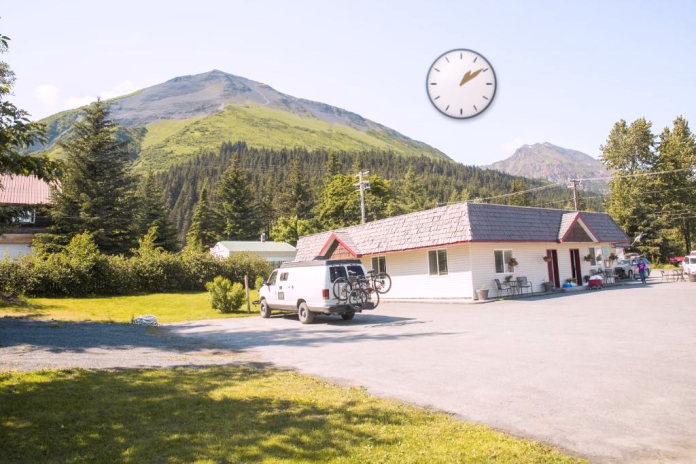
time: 1:09
